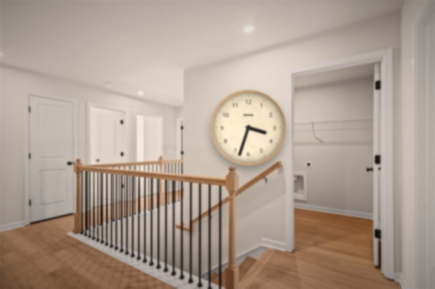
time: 3:33
